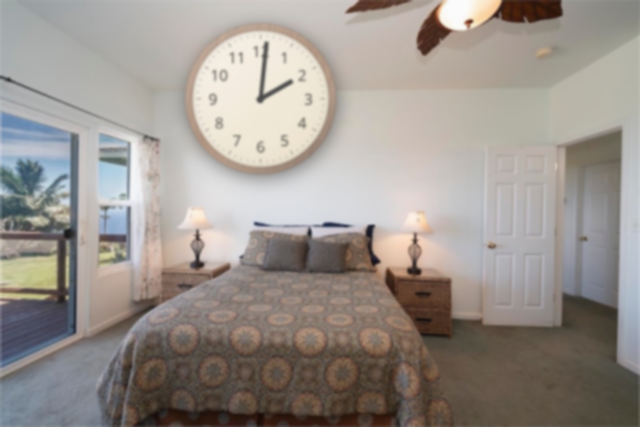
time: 2:01
